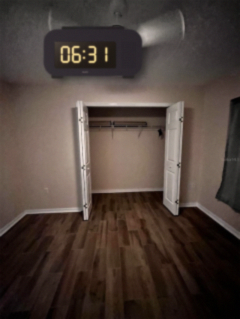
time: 6:31
